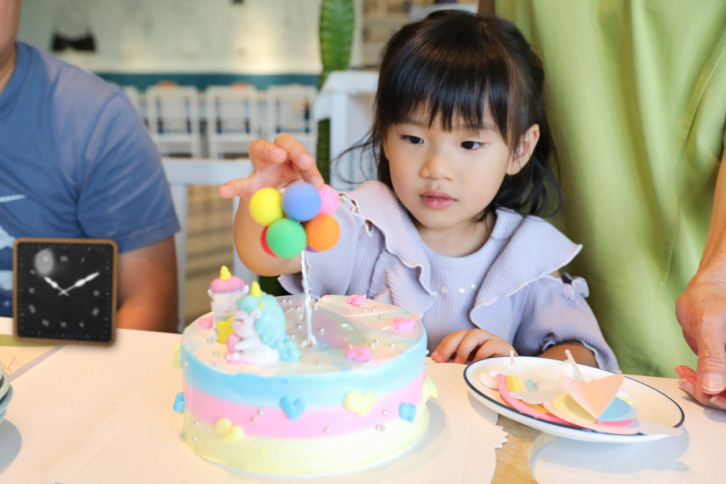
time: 10:10
